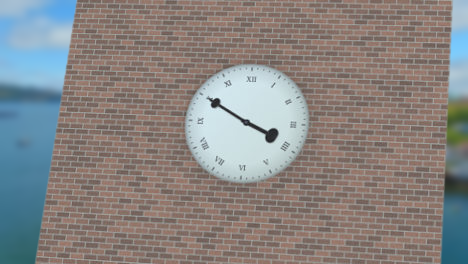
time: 3:50
